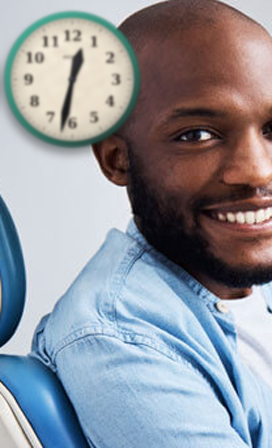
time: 12:32
